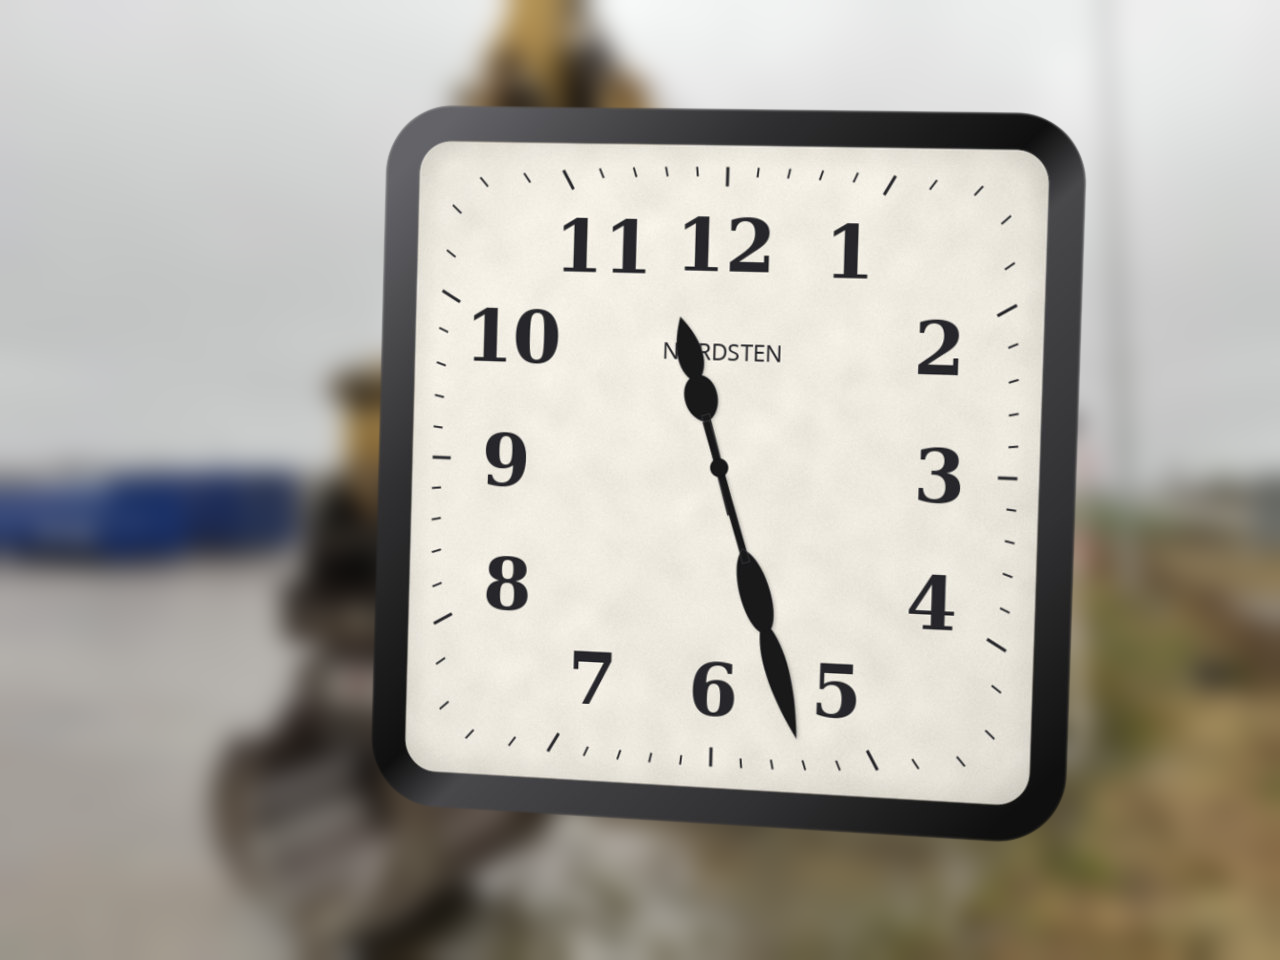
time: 11:27
